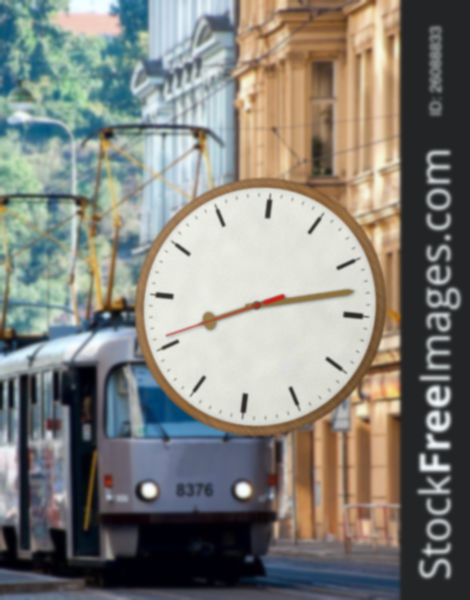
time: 8:12:41
